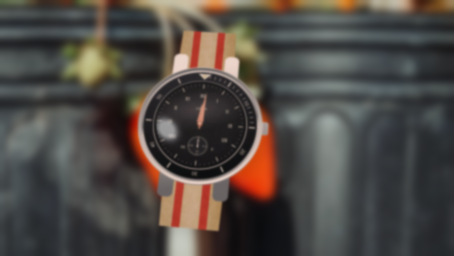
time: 12:01
